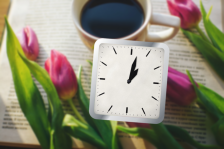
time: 1:02
